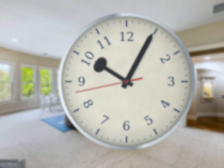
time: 10:04:43
